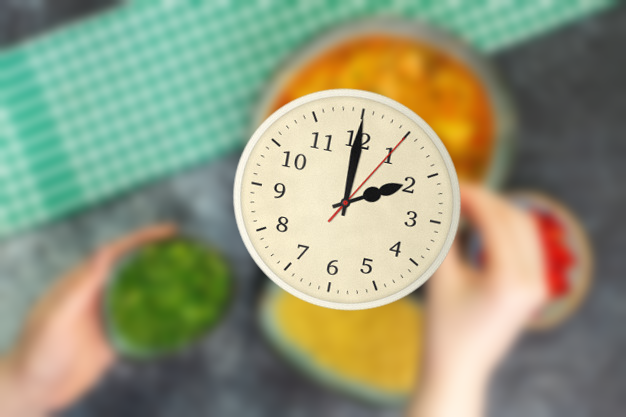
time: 2:00:05
